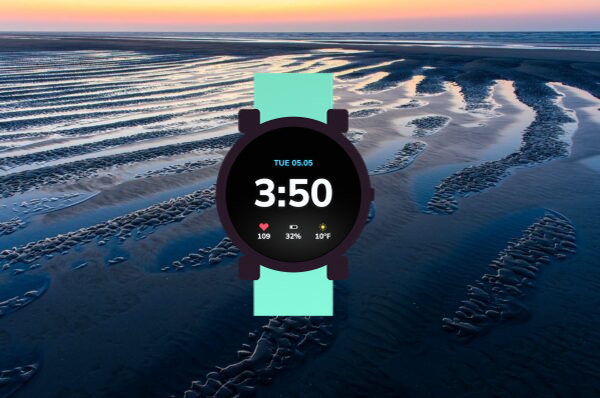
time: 3:50
